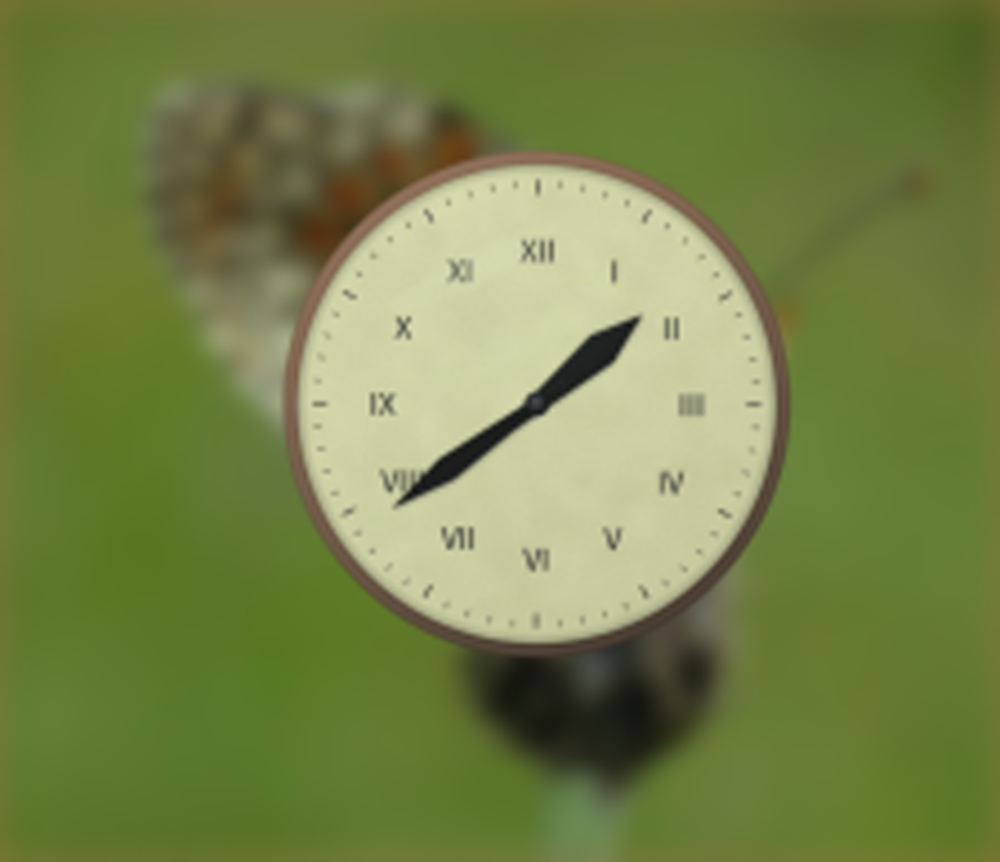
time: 1:39
